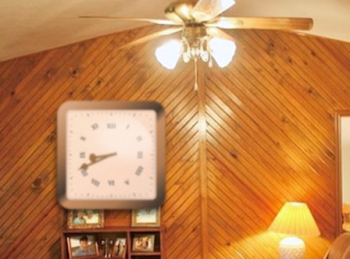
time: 8:41
